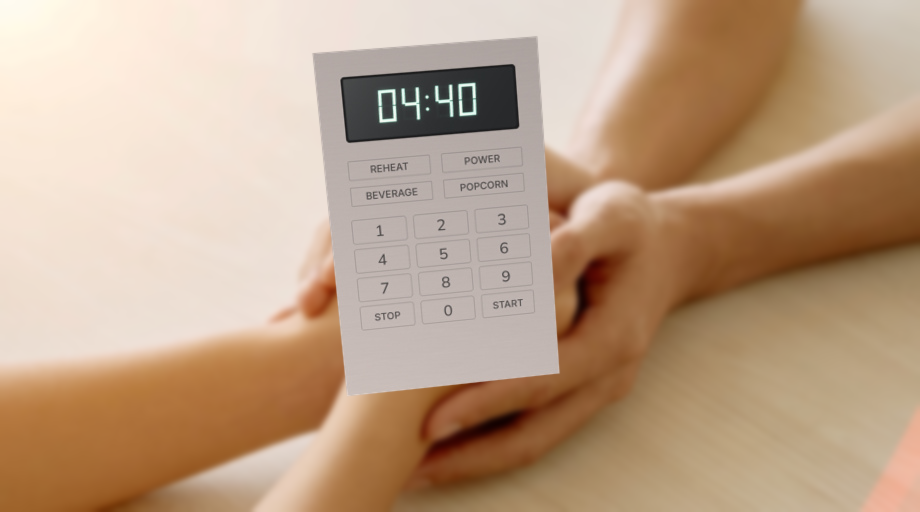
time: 4:40
